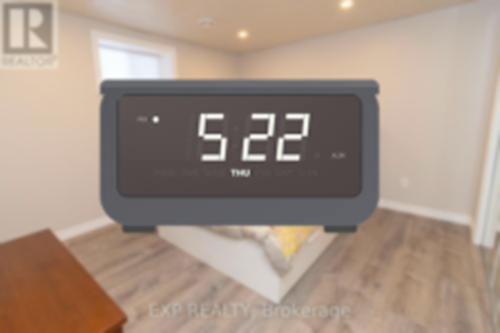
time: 5:22
